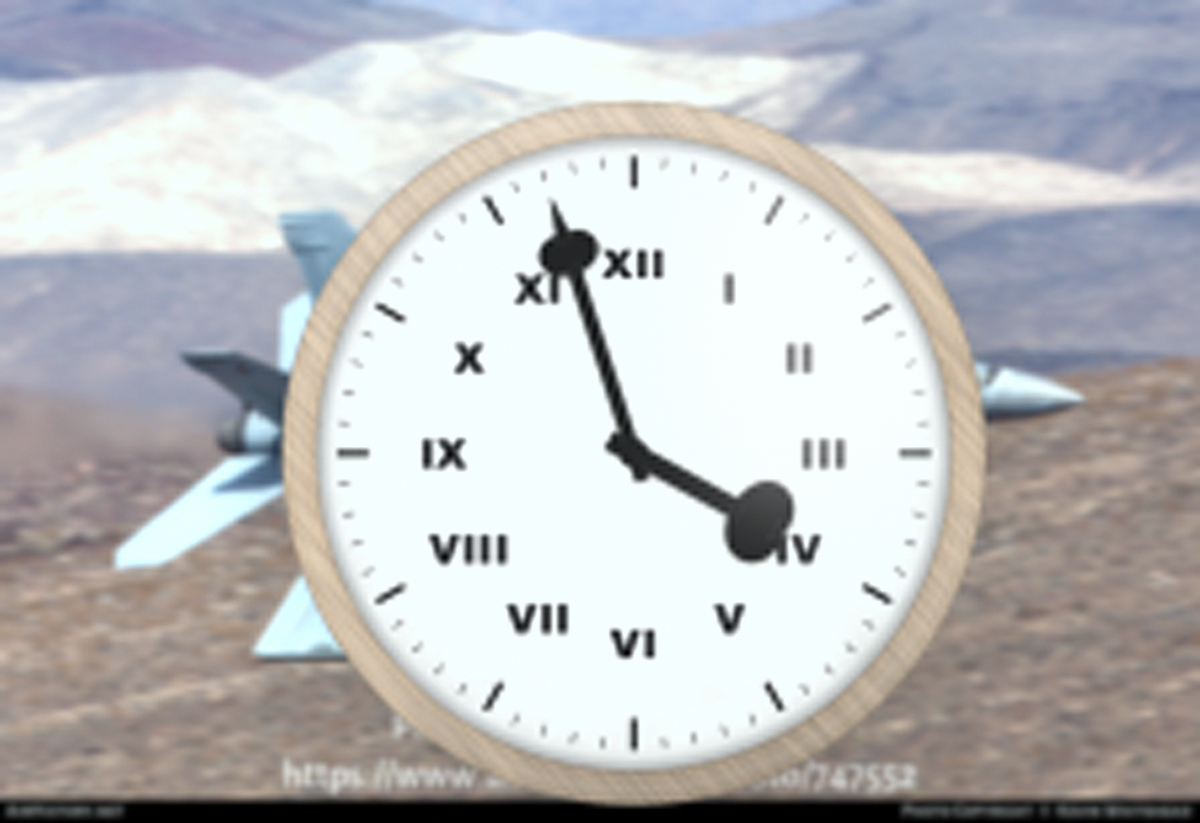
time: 3:57
